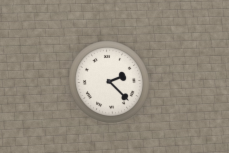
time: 2:23
